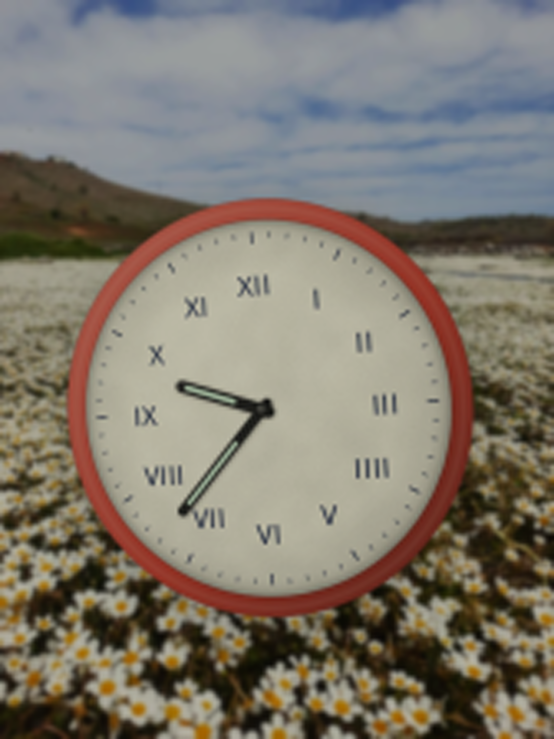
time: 9:37
